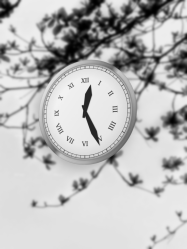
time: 12:26
